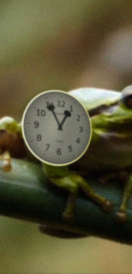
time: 12:55
